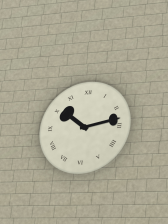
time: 10:13
